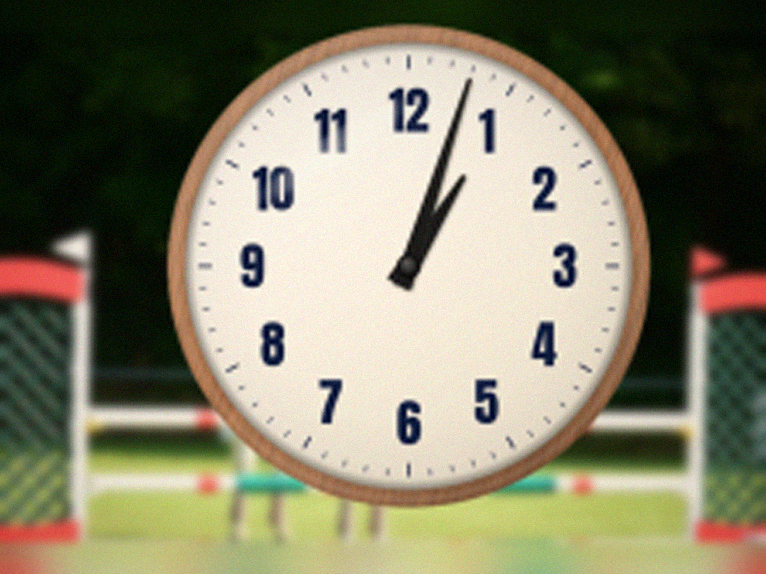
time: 1:03
